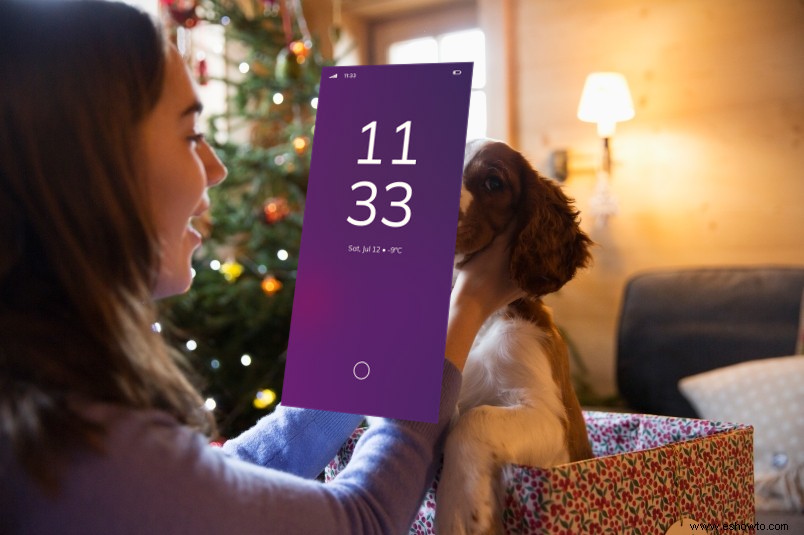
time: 11:33
